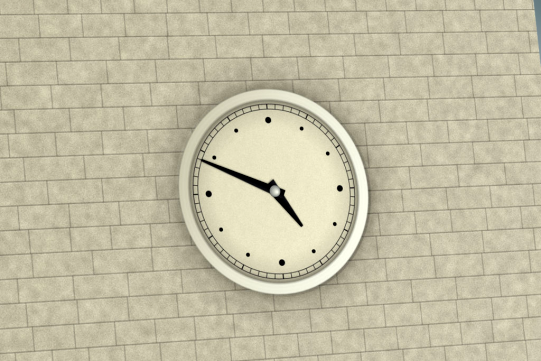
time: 4:49
